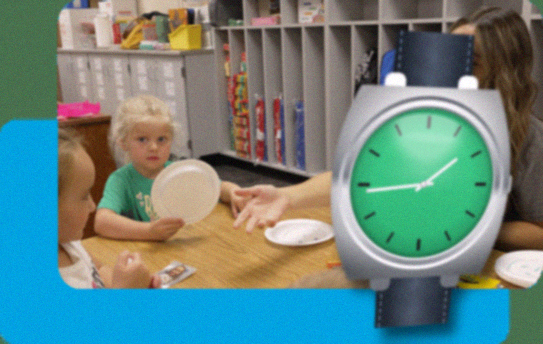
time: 1:44
